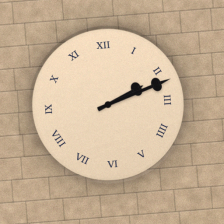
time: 2:12
